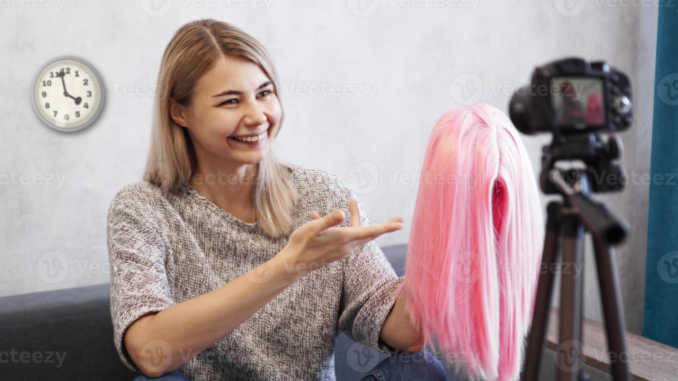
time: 3:58
